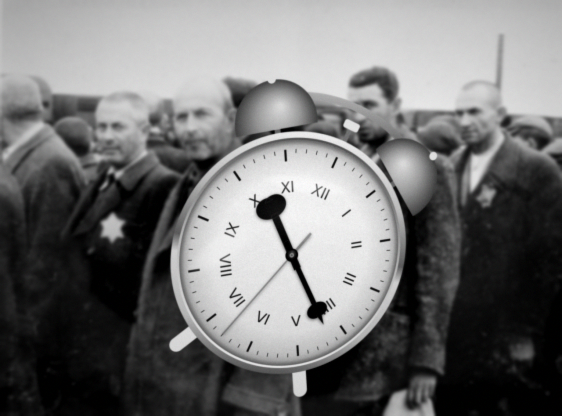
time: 10:21:33
